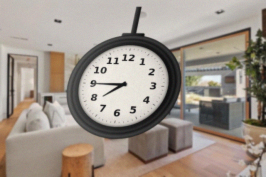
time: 7:45
